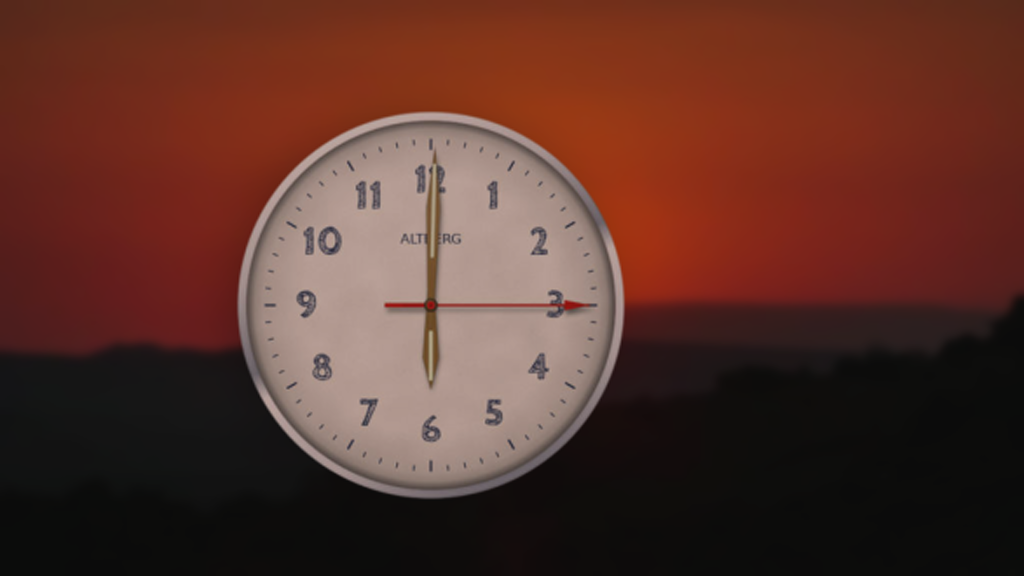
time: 6:00:15
